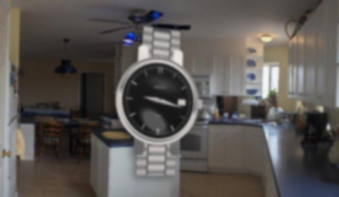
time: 9:17
